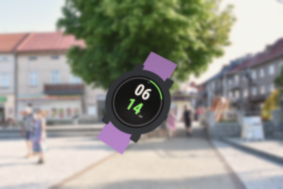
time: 6:14
